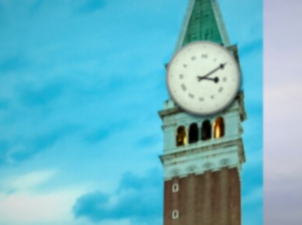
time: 3:09
